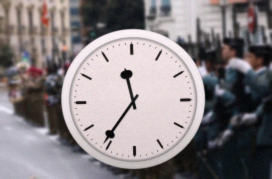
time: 11:36
